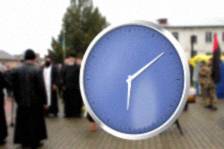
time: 6:09
